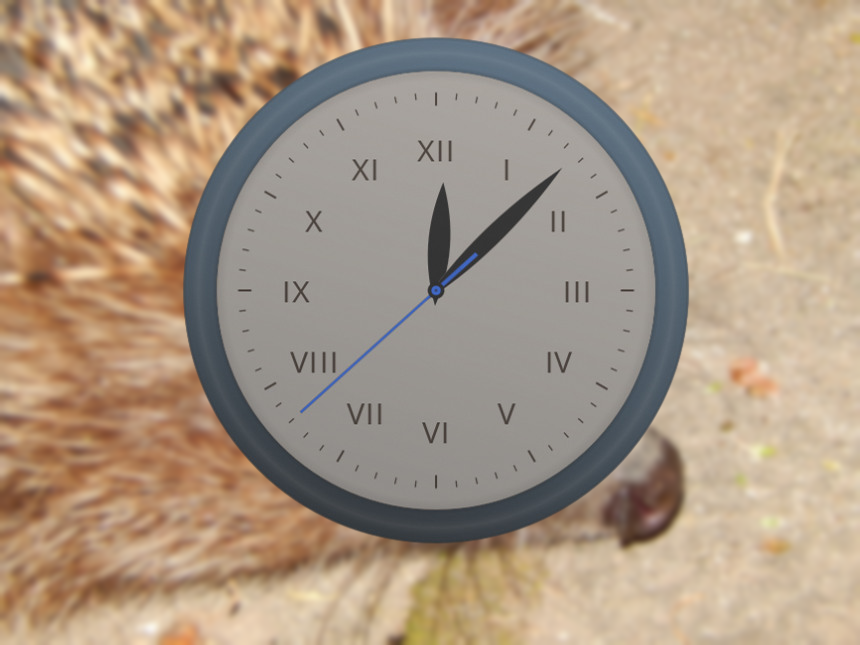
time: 12:07:38
